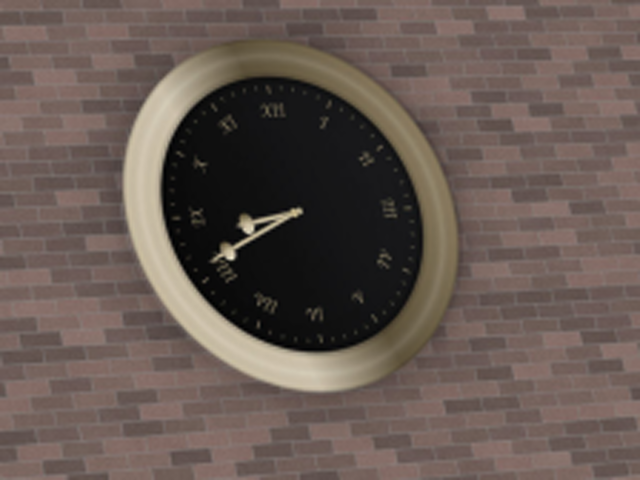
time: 8:41
